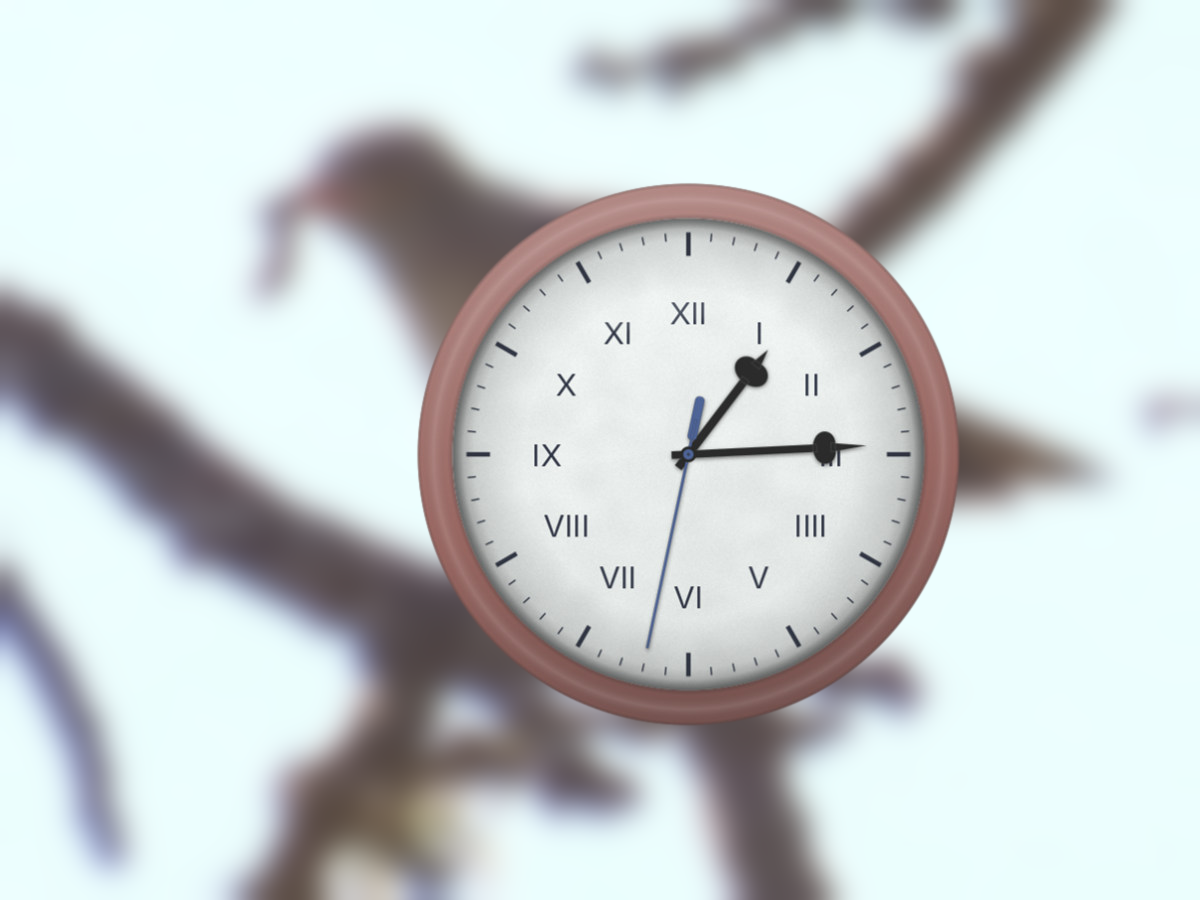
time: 1:14:32
